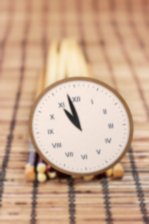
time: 10:58
